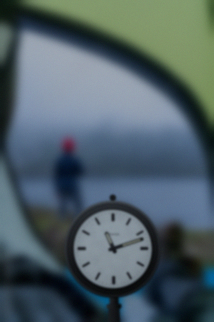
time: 11:12
